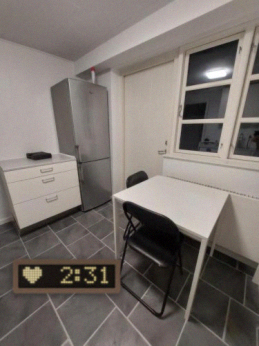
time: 2:31
